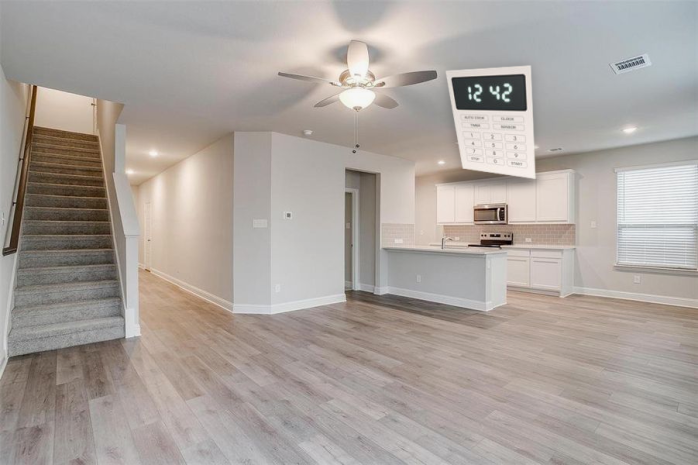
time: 12:42
